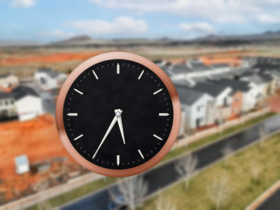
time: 5:35
